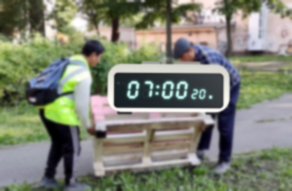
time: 7:00
